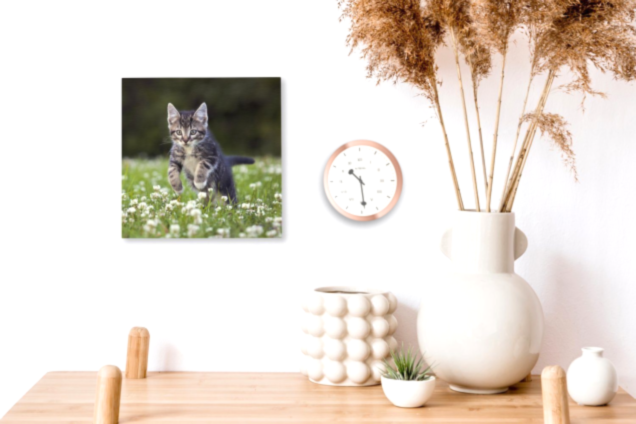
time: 10:29
